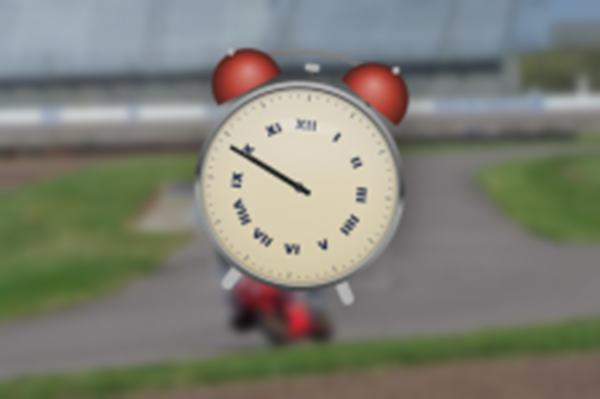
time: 9:49
